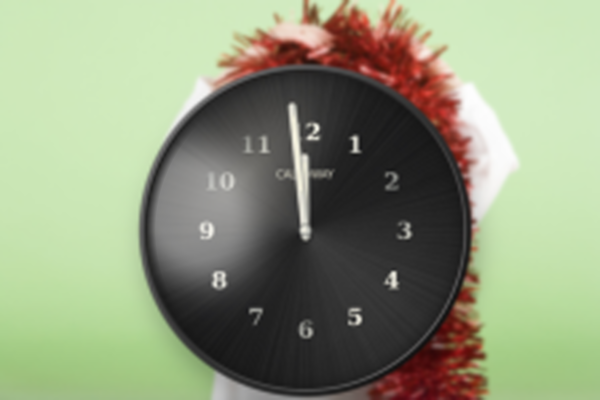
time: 11:59
